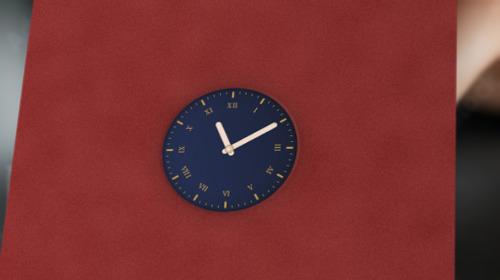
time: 11:10
